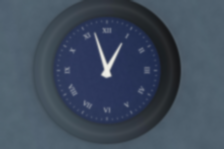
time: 12:57
